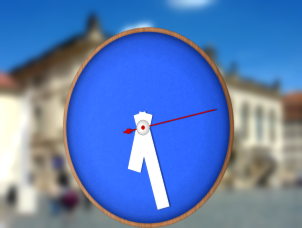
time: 6:27:13
